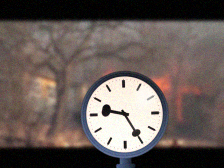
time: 9:25
